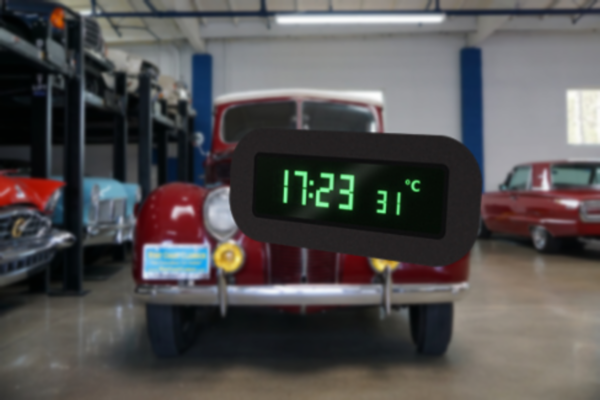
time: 17:23
